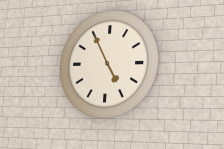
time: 4:55
